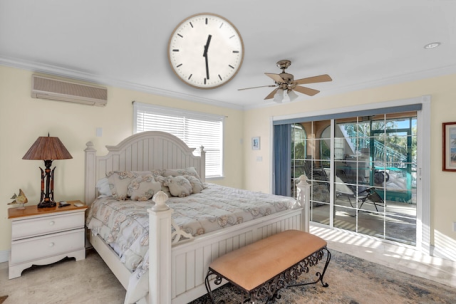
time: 12:29
